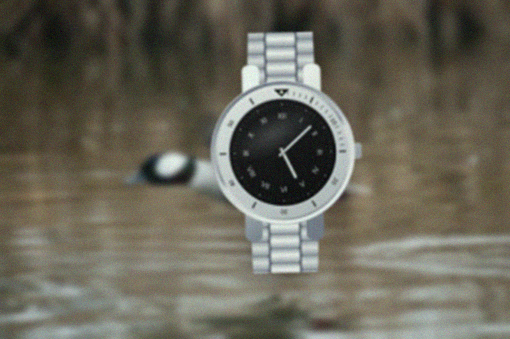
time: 5:08
